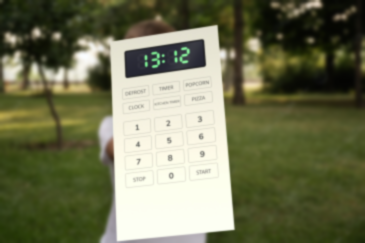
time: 13:12
